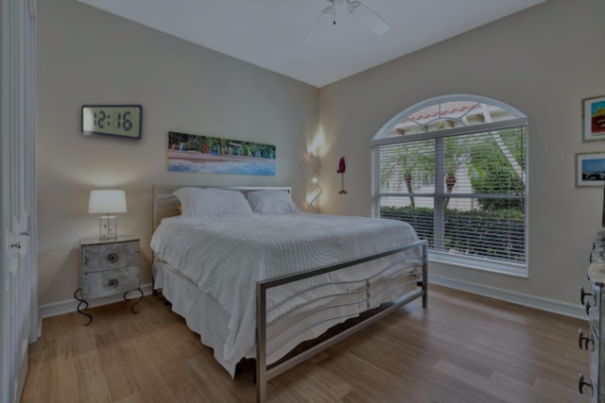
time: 12:16
